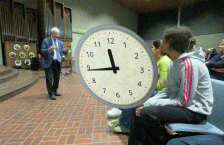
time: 11:44
